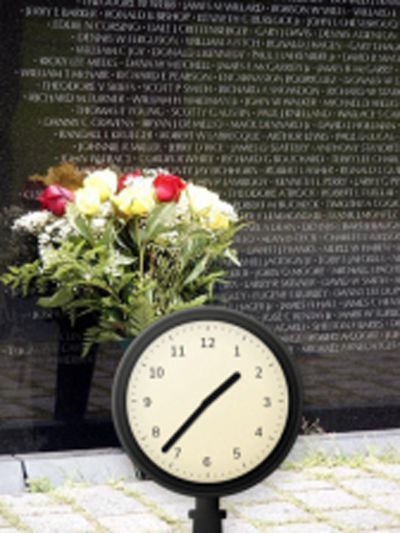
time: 1:37
